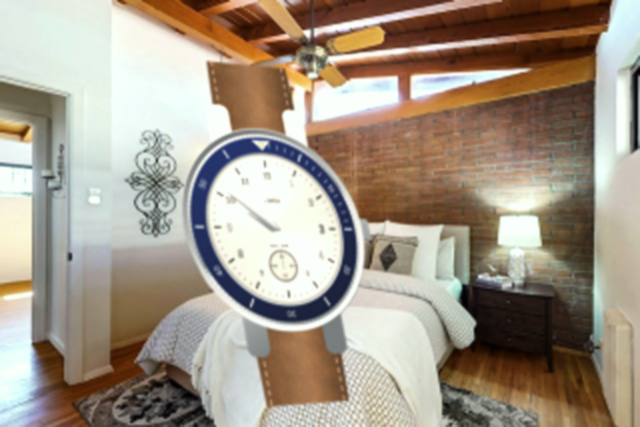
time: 9:51
